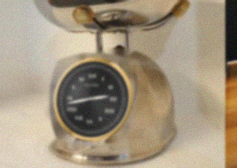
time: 2:43
